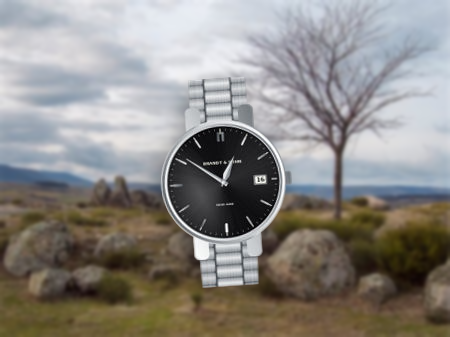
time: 12:51
